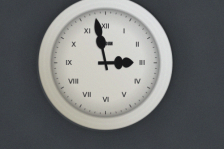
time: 2:58
